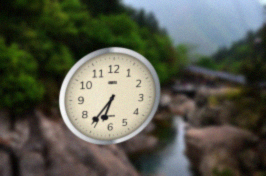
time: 6:36
